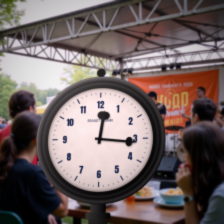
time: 12:16
